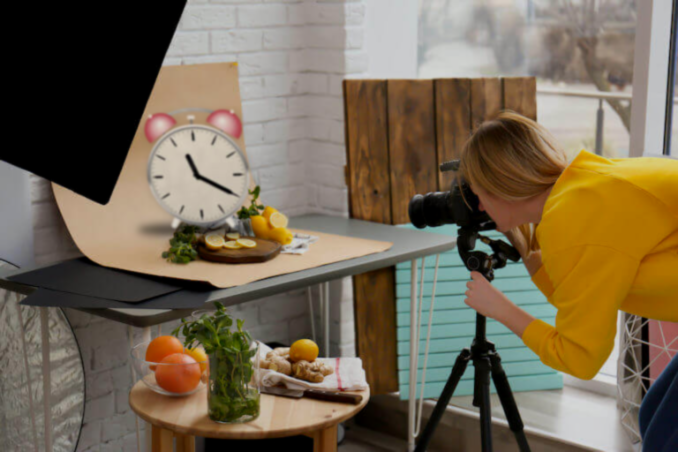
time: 11:20
